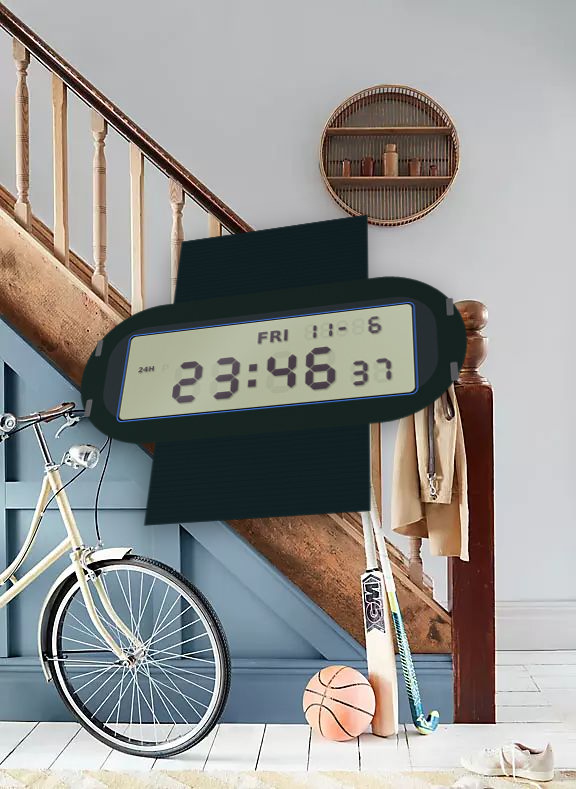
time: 23:46:37
